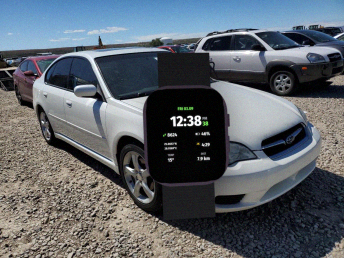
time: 12:38
